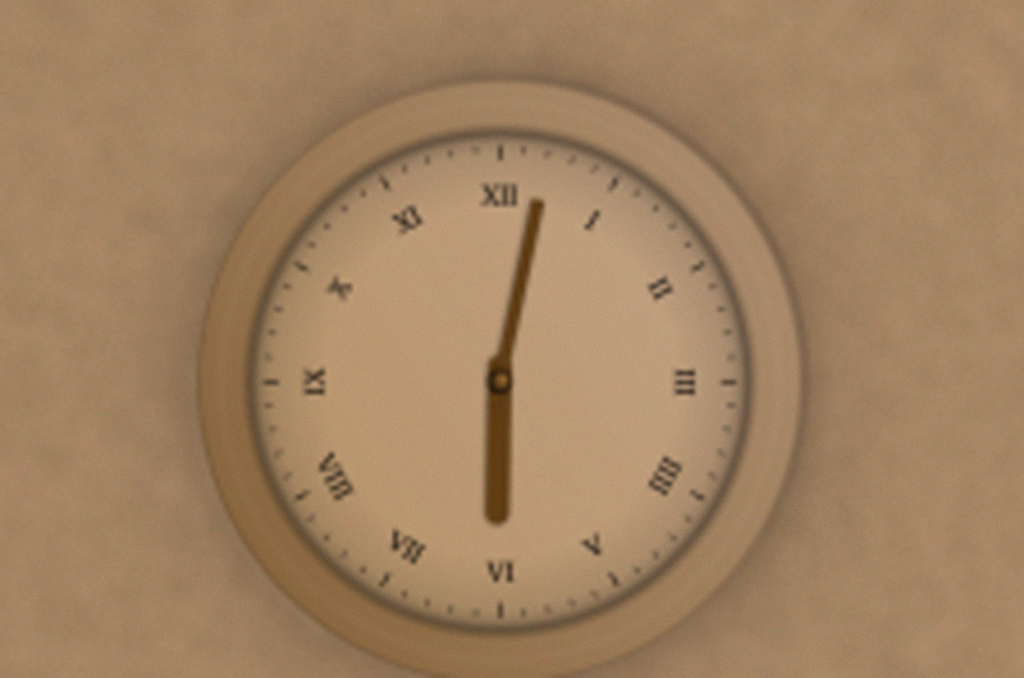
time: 6:02
